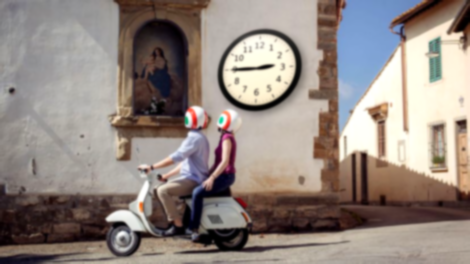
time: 2:45
